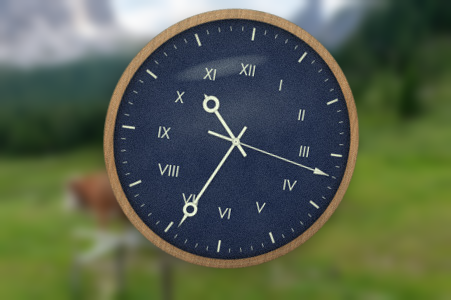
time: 10:34:17
